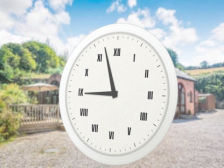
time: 8:57
